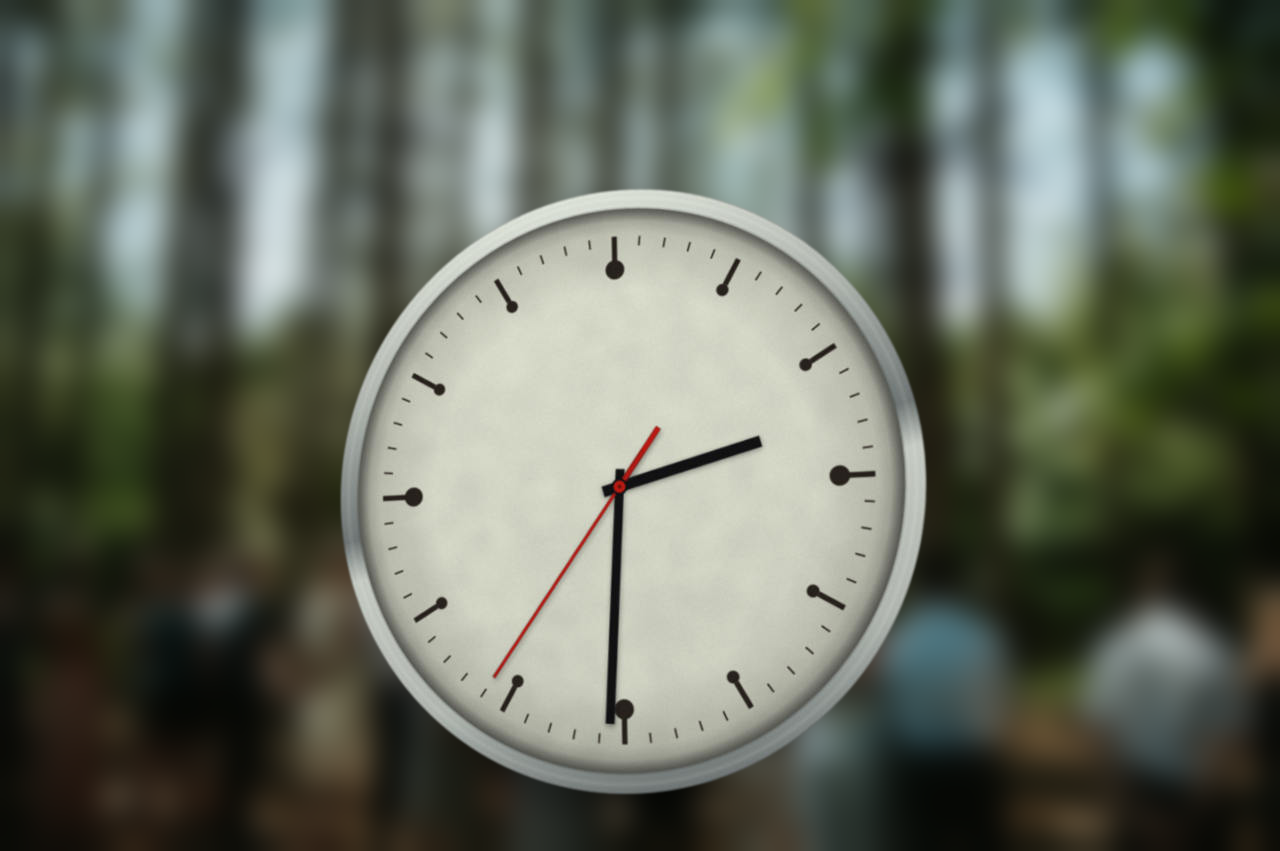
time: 2:30:36
